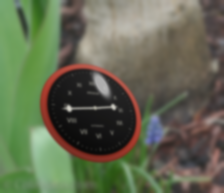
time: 2:44
